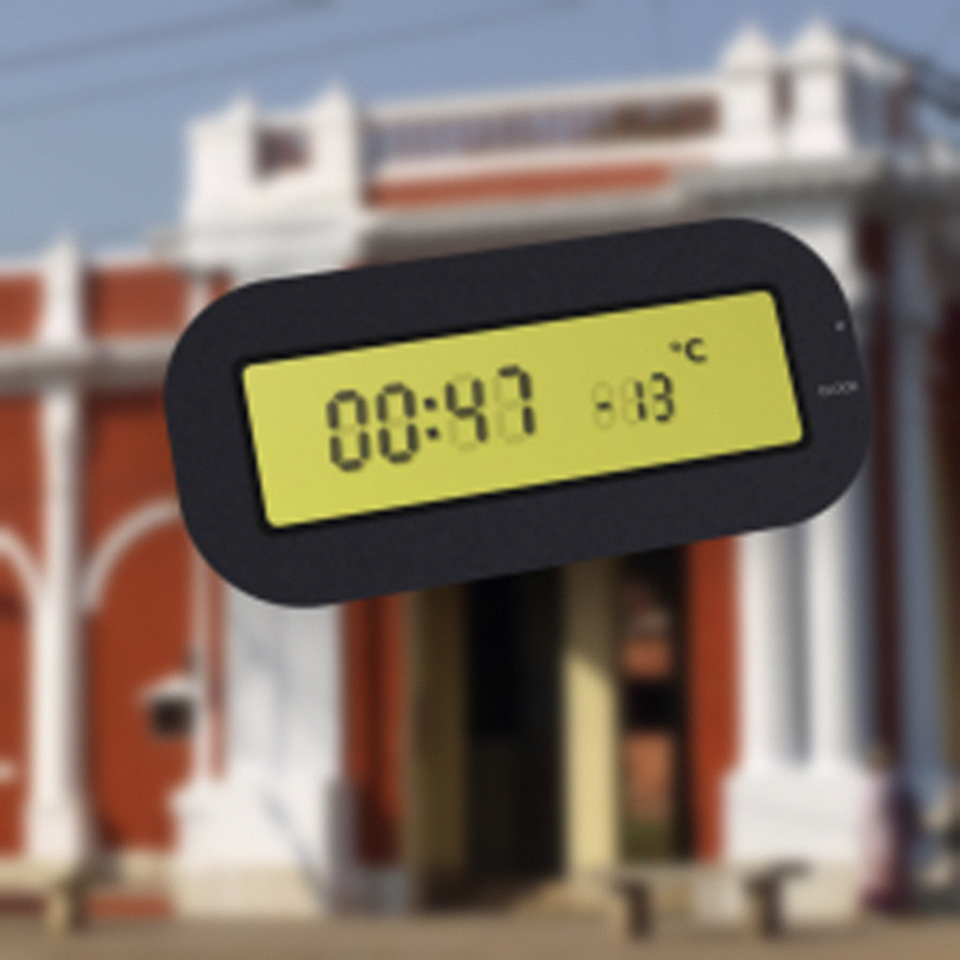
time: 0:47
